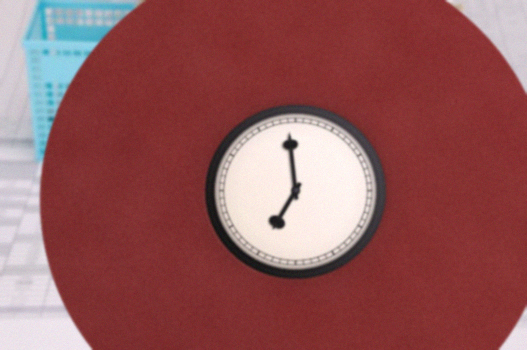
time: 6:59
